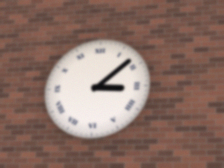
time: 3:08
